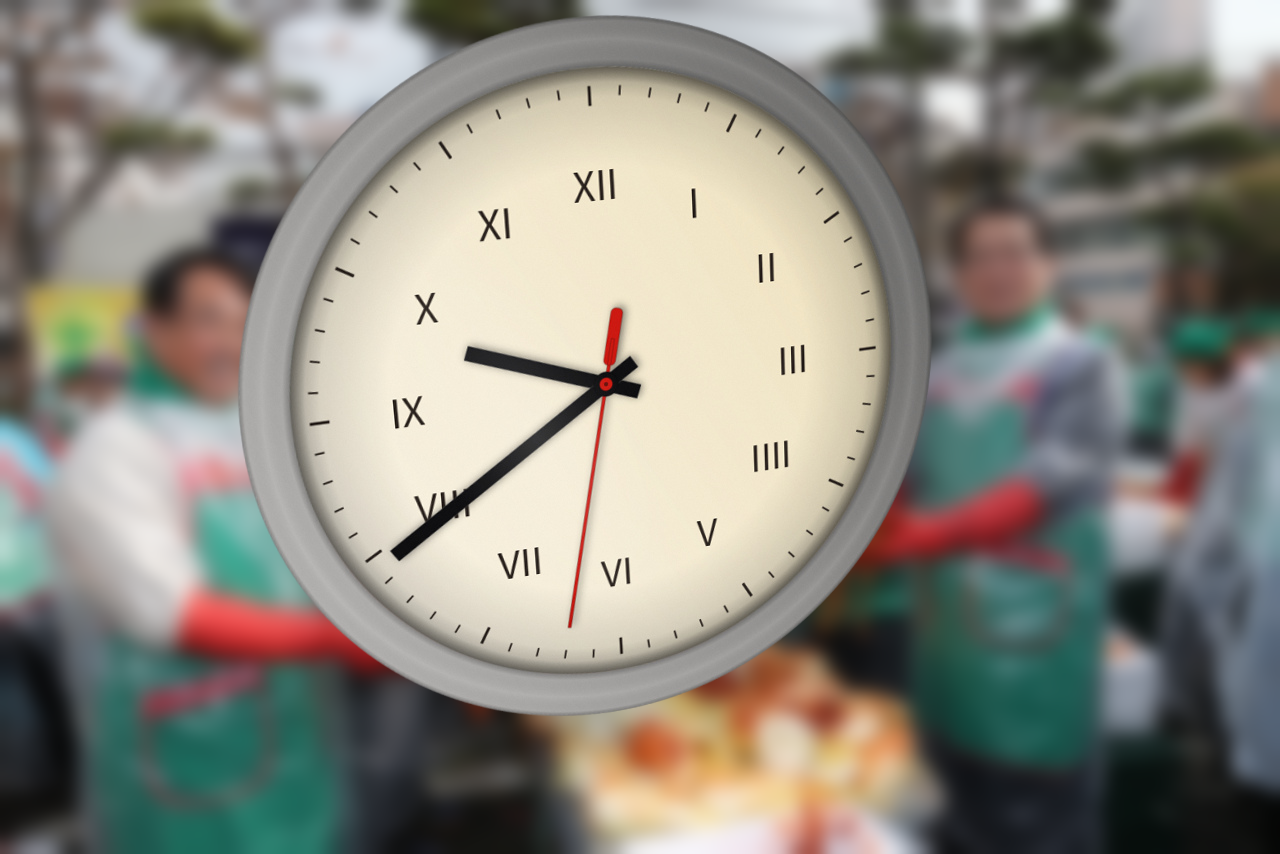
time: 9:39:32
